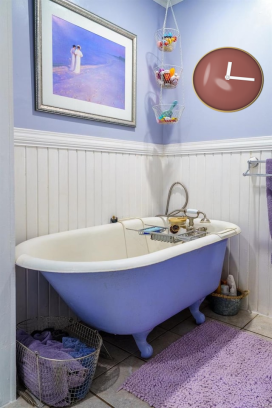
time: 12:16
